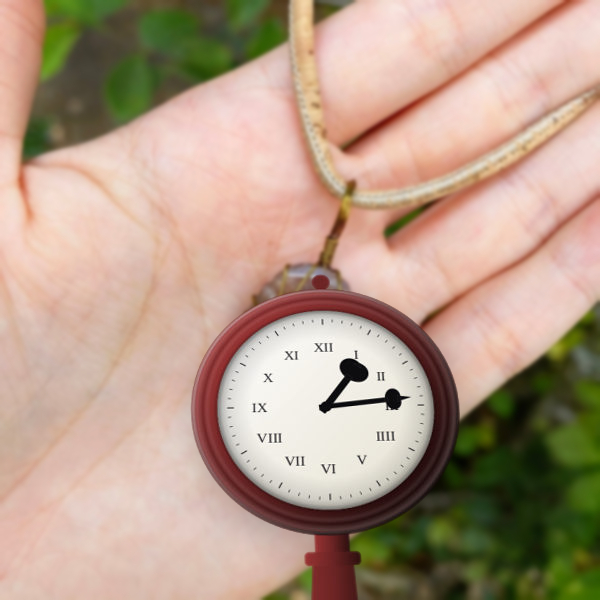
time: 1:14
